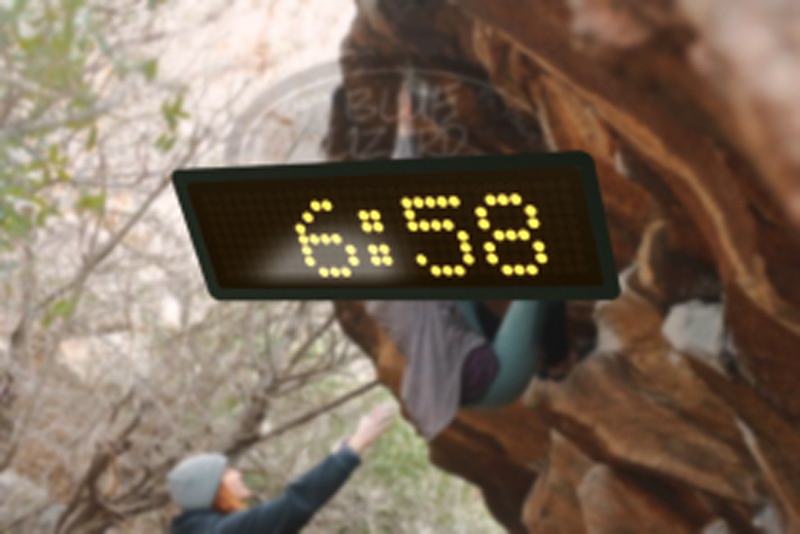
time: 6:58
